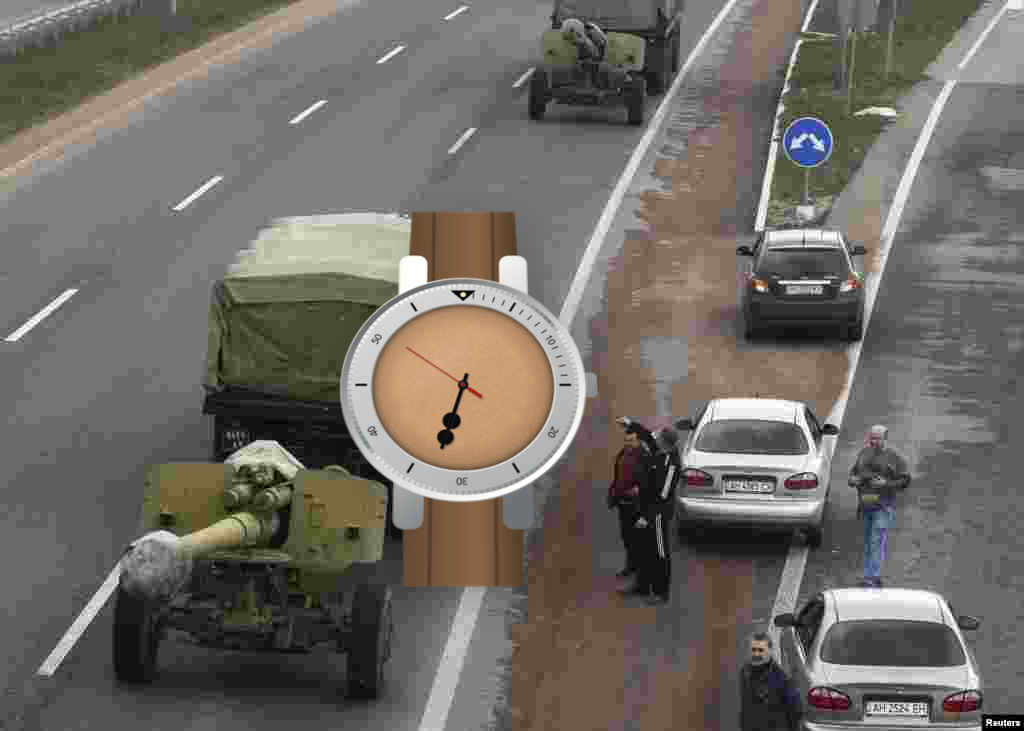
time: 6:32:51
